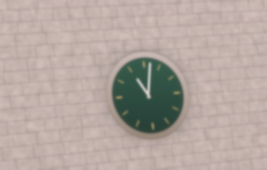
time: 11:02
